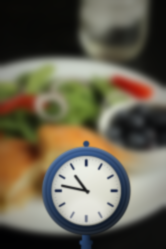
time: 10:47
